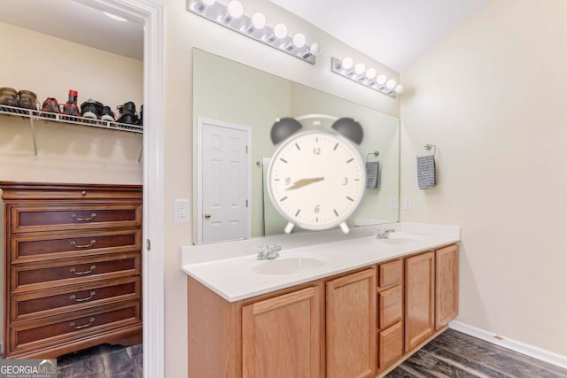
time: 8:42
